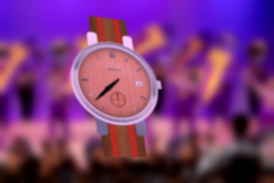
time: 7:38
